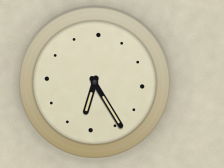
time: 6:24
